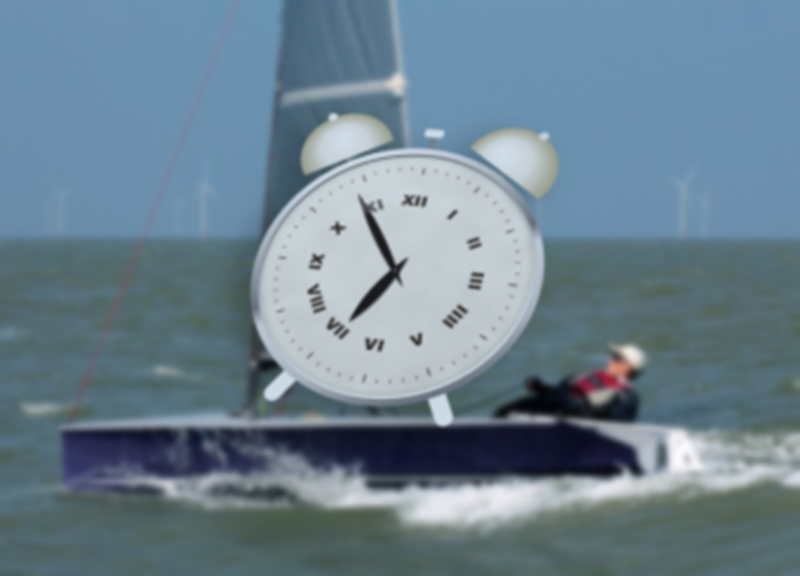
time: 6:54
